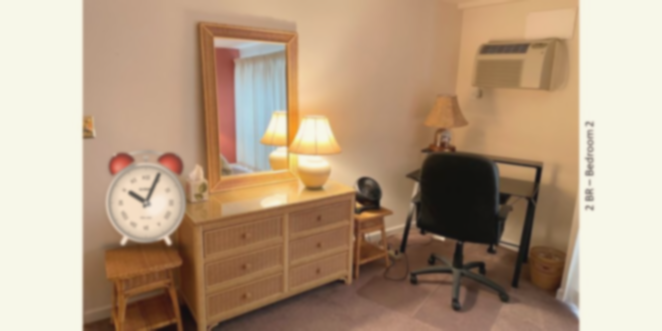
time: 10:04
